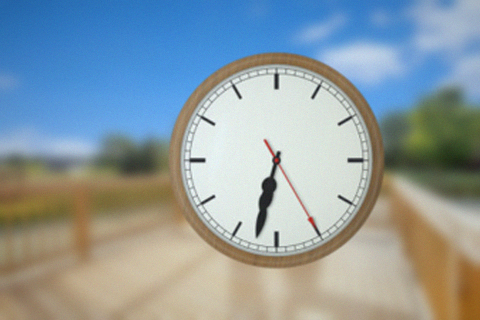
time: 6:32:25
